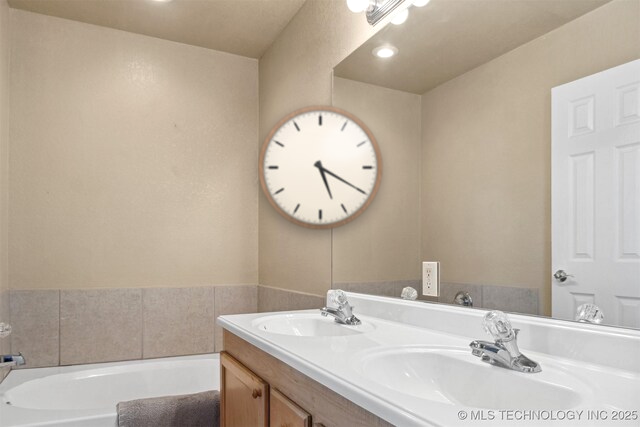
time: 5:20
